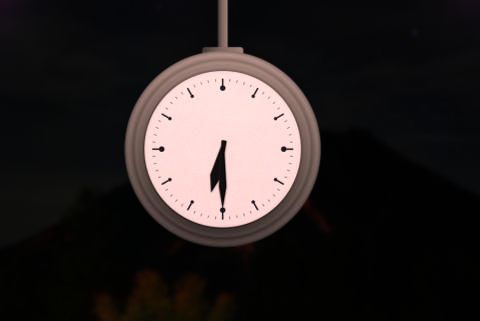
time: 6:30
